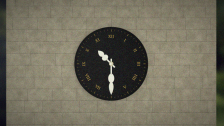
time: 10:30
